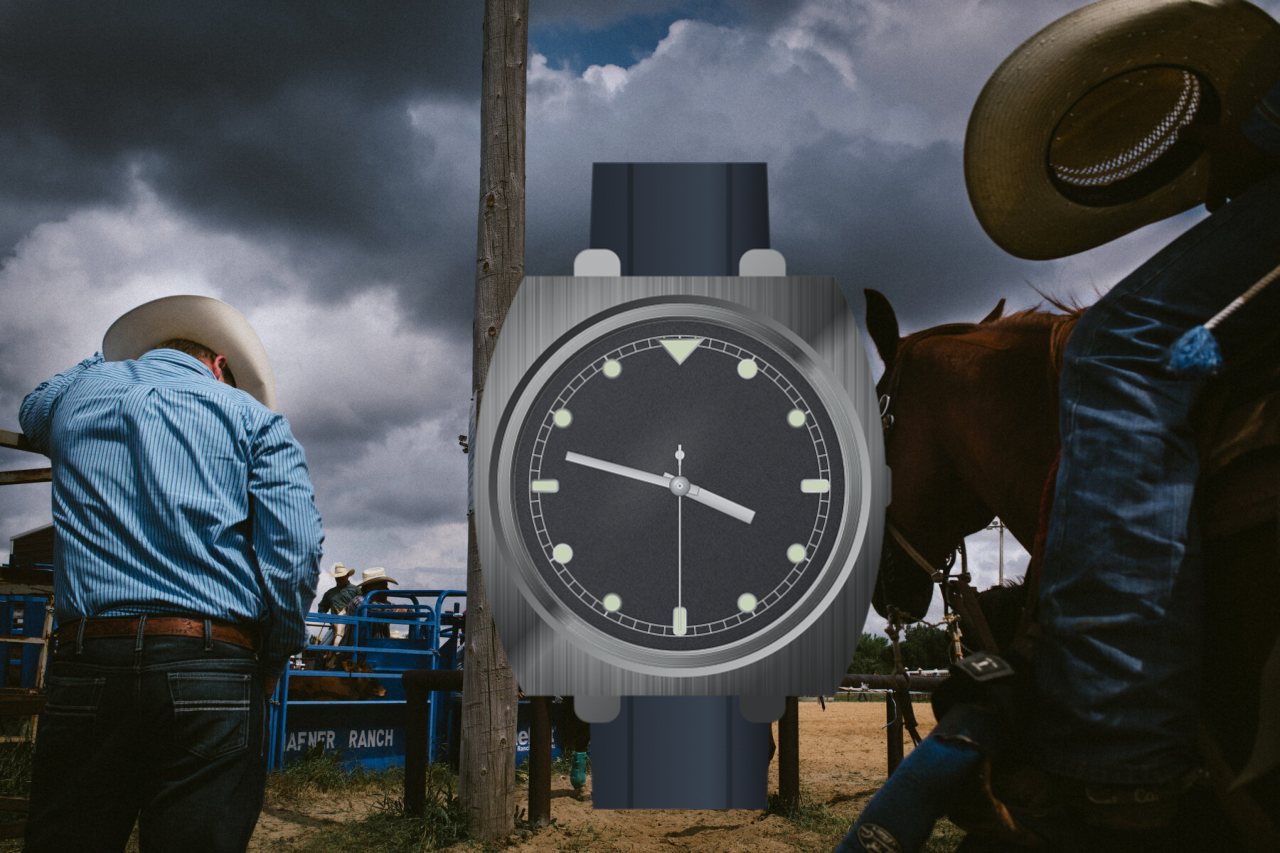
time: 3:47:30
